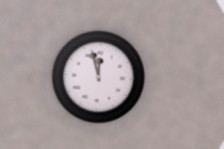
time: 11:57
